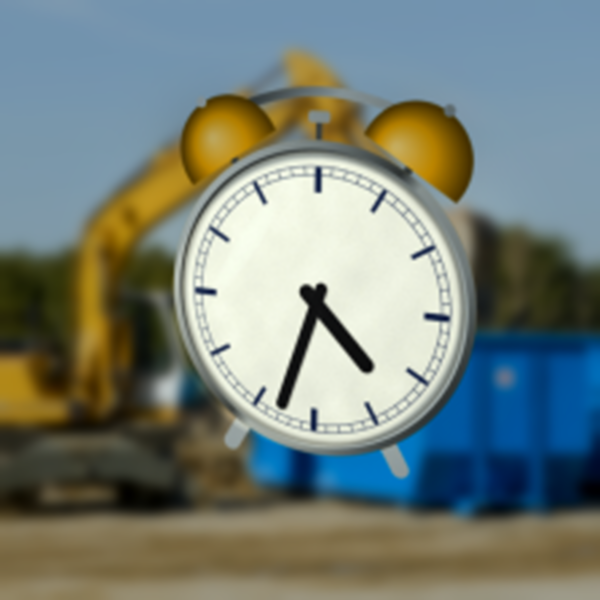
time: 4:33
